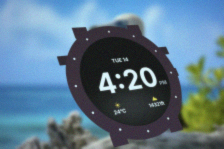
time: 4:20
